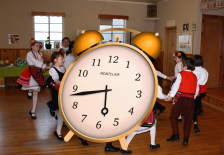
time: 5:43
